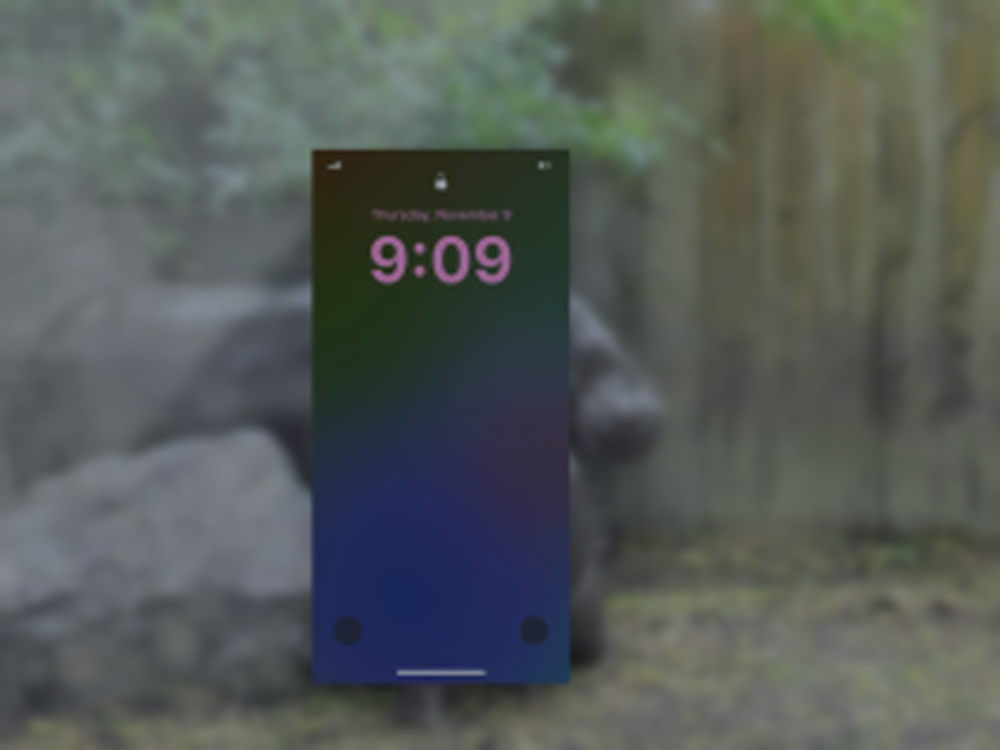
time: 9:09
